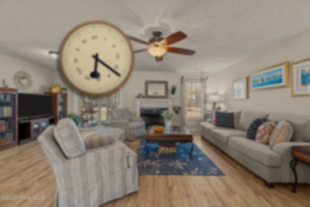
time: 6:22
